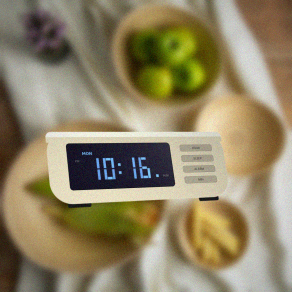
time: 10:16
